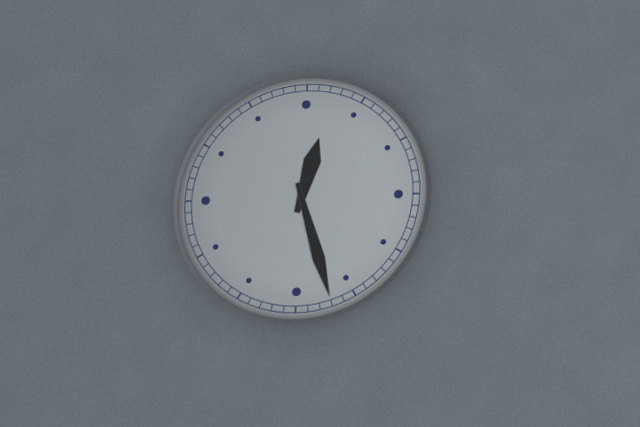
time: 12:27
